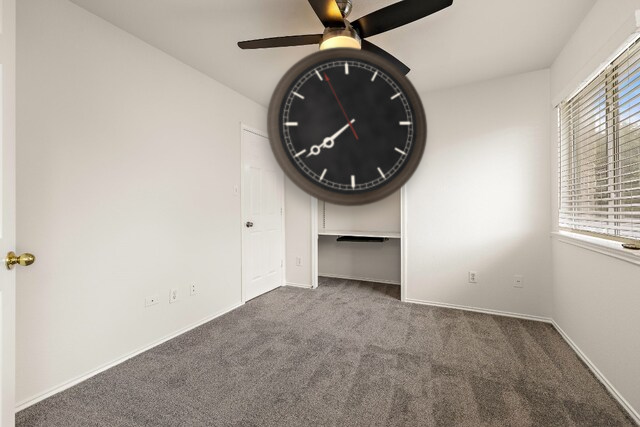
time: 7:38:56
